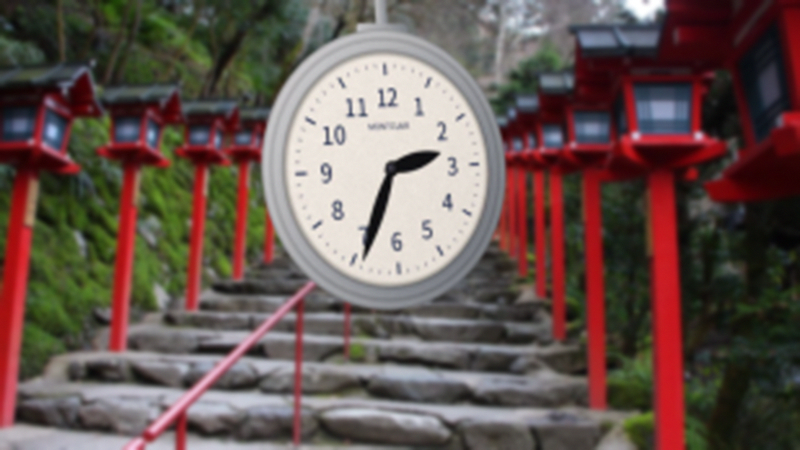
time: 2:34
